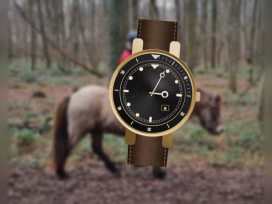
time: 3:04
